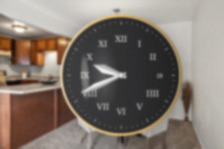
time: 9:41
